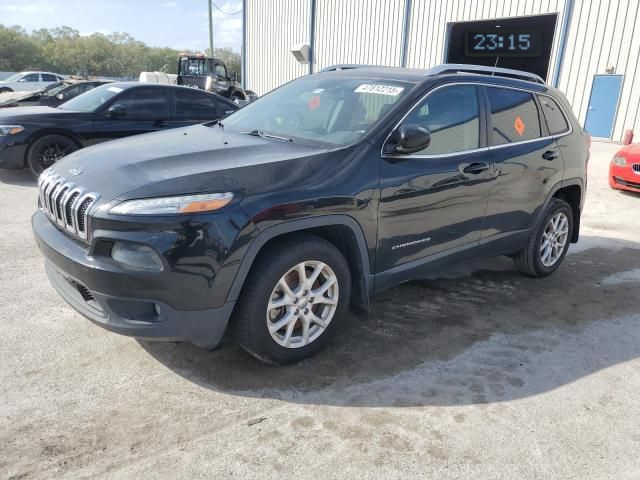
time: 23:15
